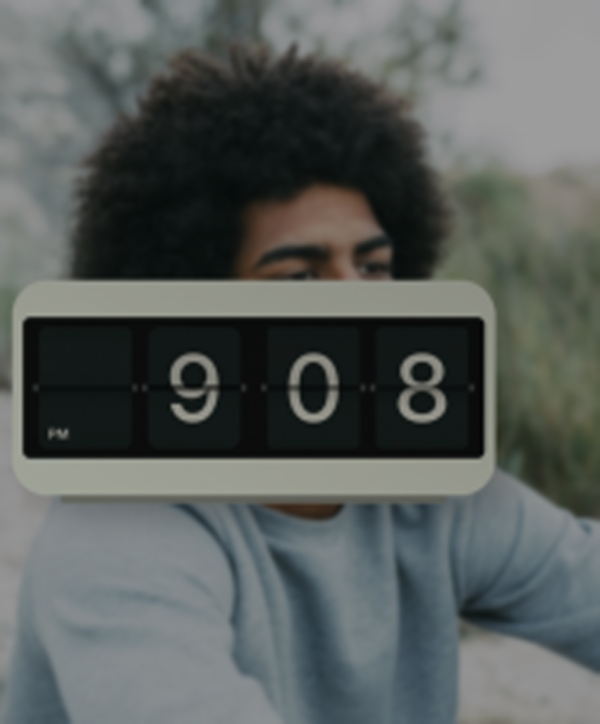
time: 9:08
